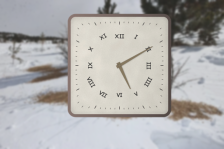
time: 5:10
